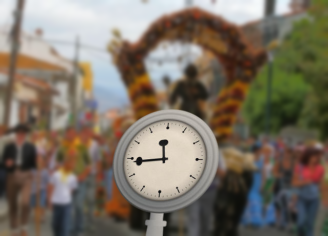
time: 11:44
